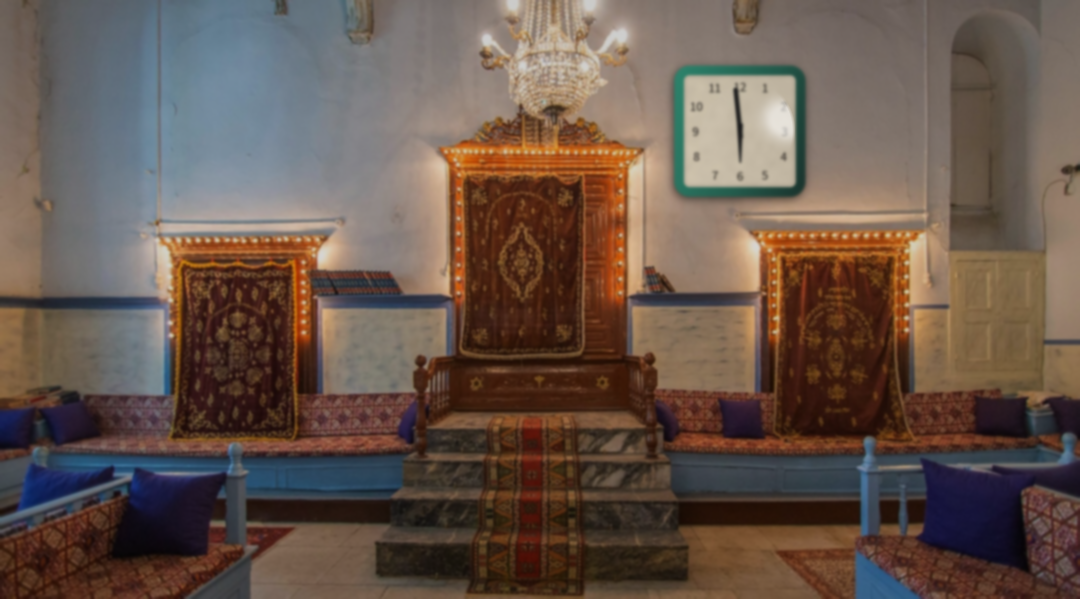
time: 5:59
